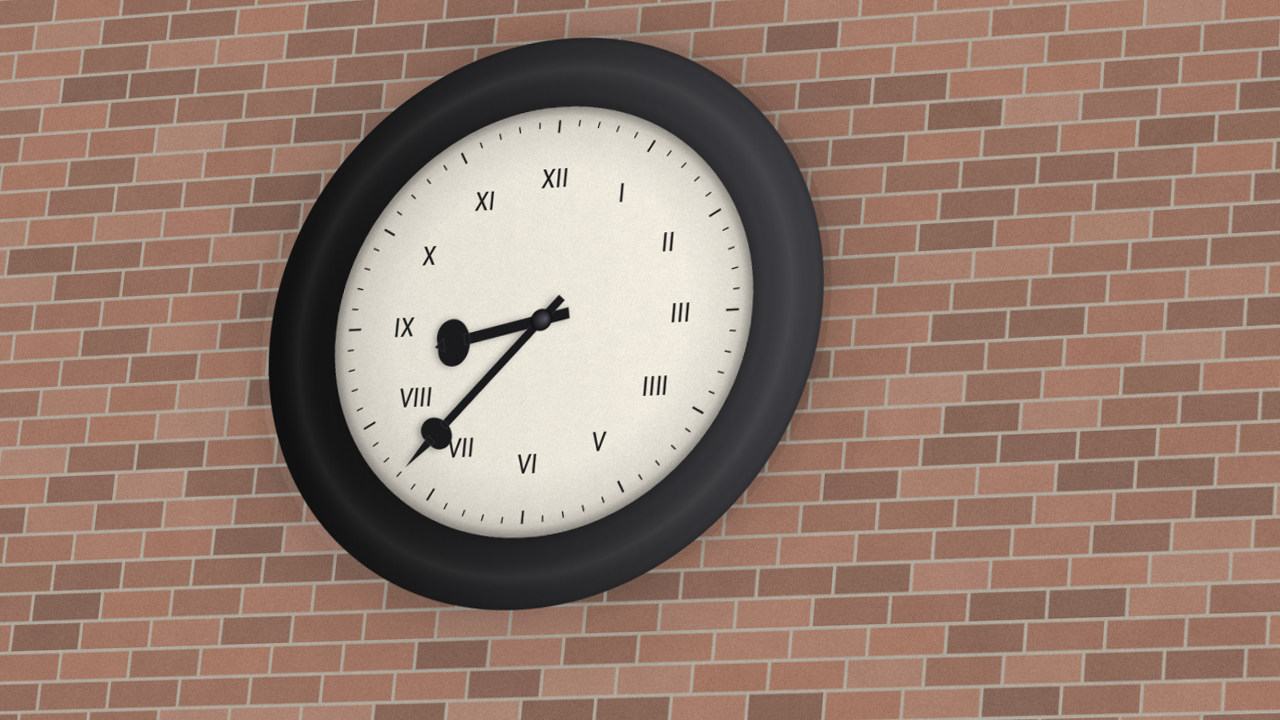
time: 8:37
